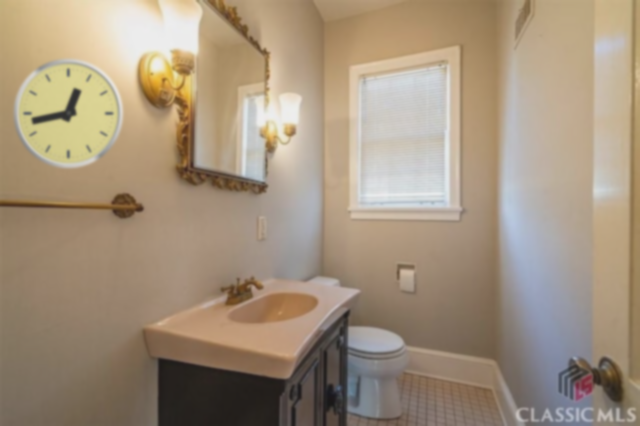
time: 12:43
